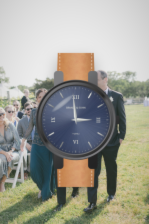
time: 2:59
